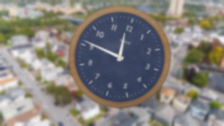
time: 11:46
